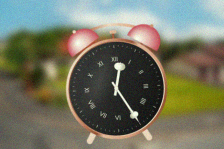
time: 12:25
